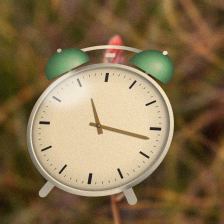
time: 11:17
